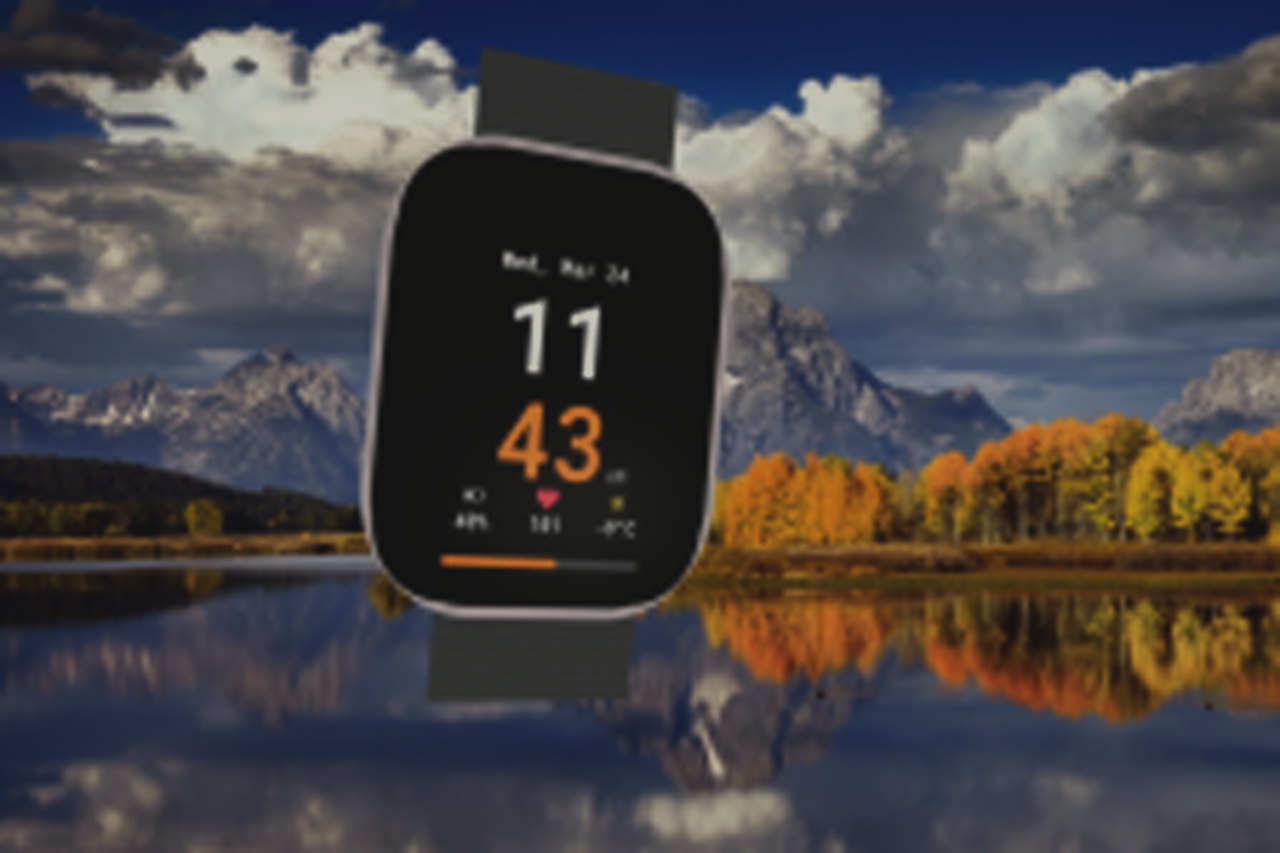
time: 11:43
